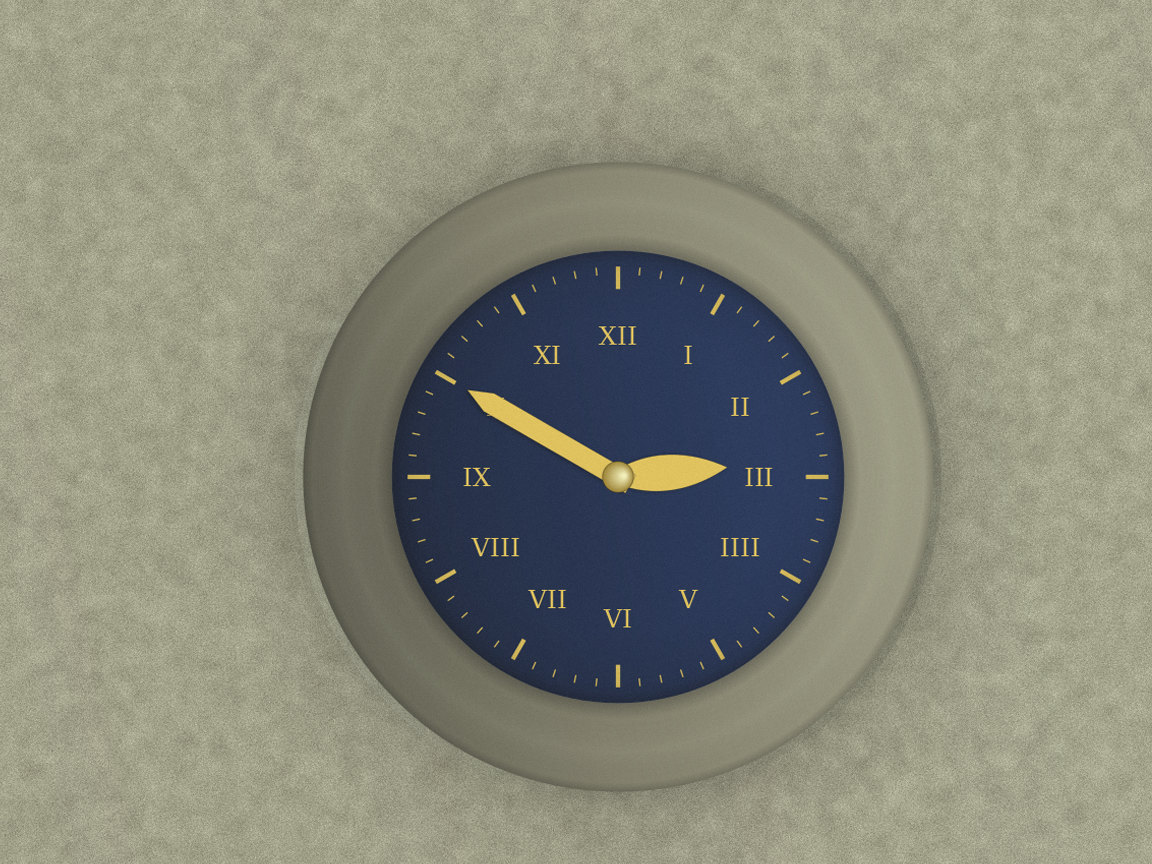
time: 2:50
